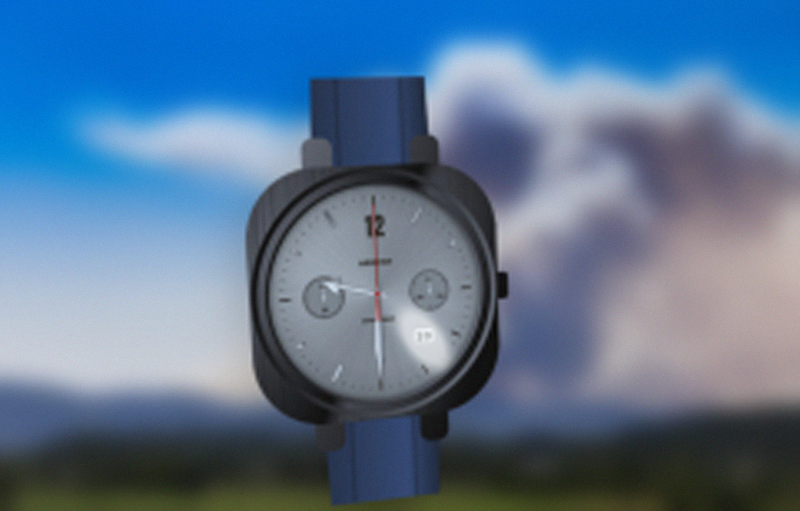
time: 9:30
